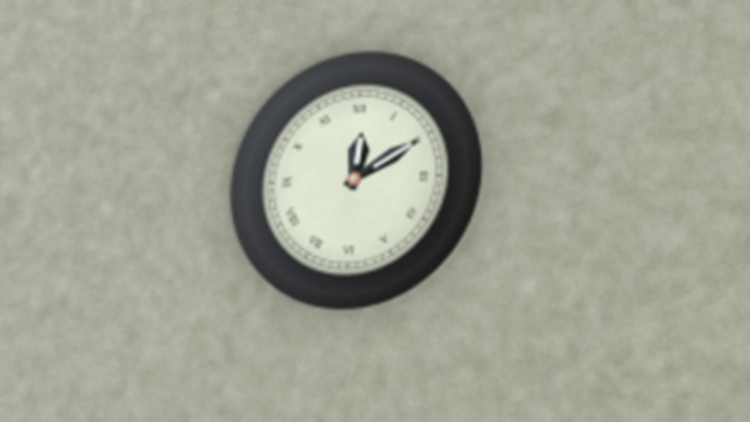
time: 12:10
